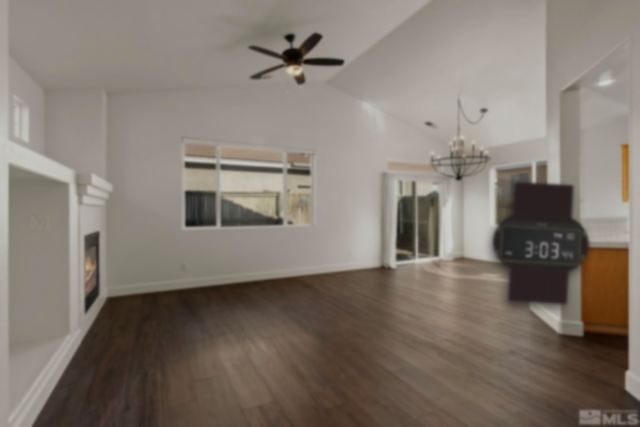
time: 3:03
